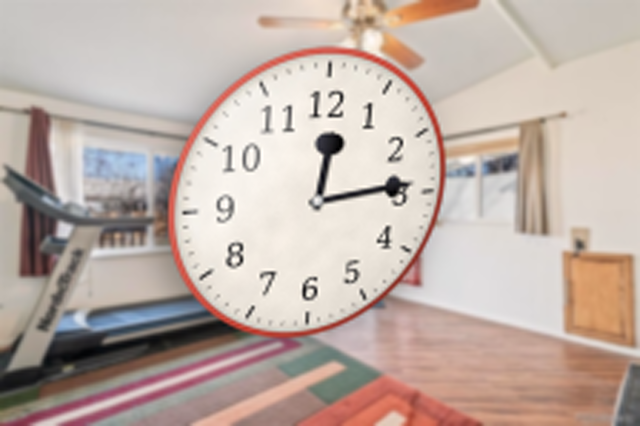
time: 12:14
